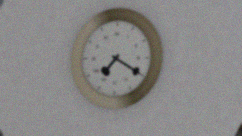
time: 7:20
